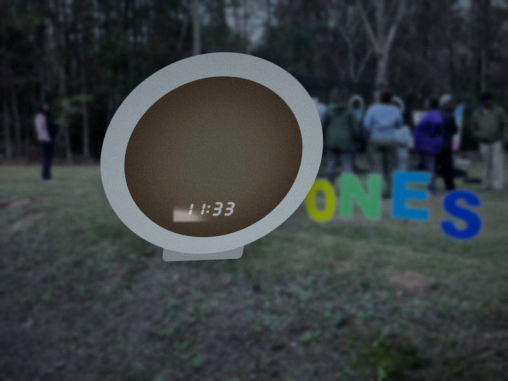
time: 11:33
